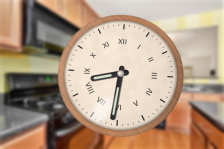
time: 8:31
